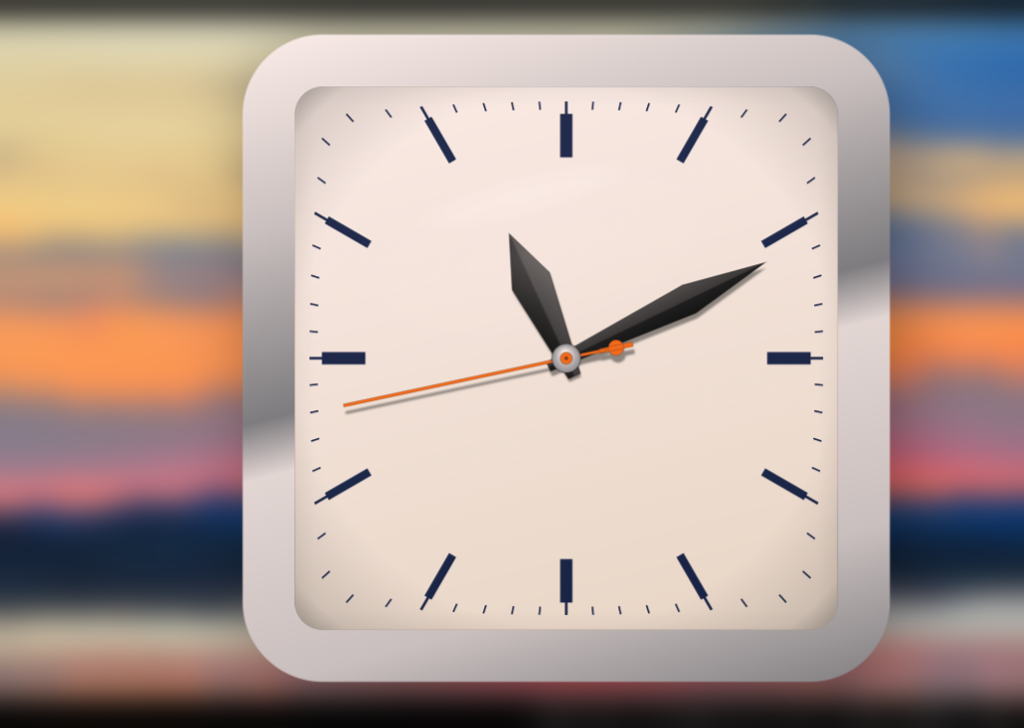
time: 11:10:43
